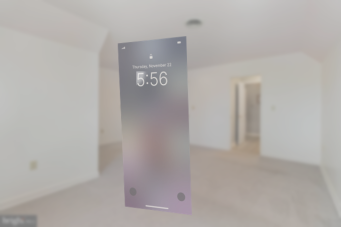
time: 5:56
